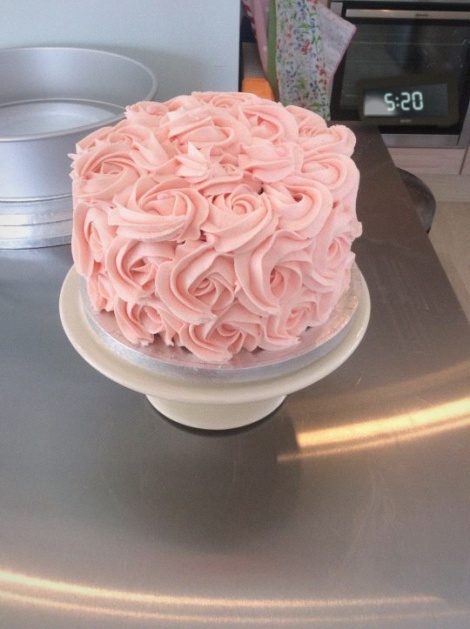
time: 5:20
